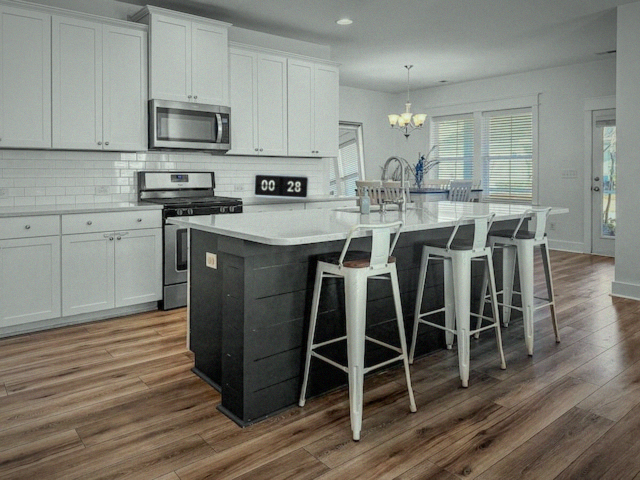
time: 0:28
